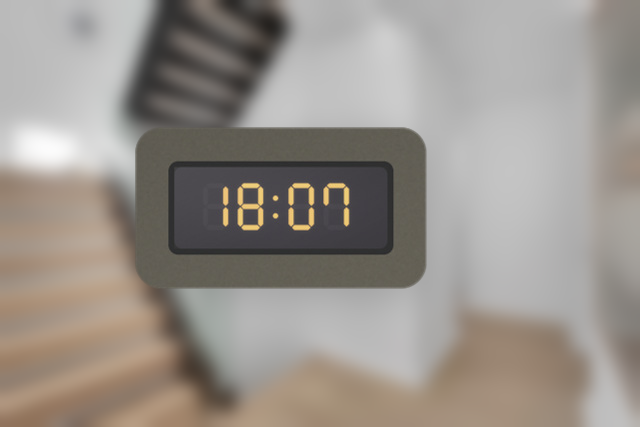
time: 18:07
